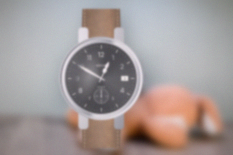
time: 12:50
